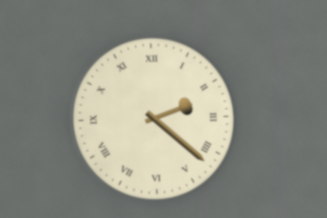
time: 2:22
